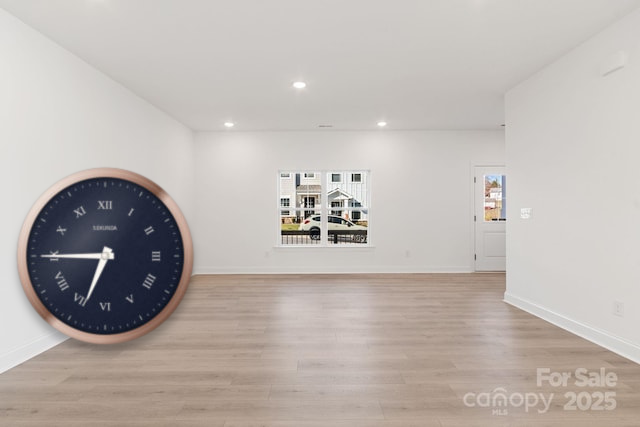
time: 6:45
